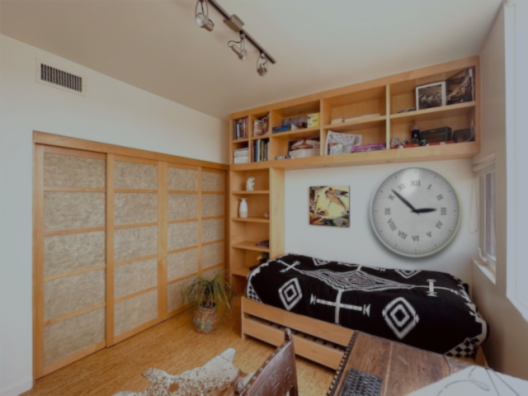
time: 2:52
